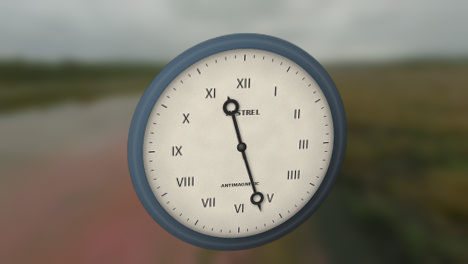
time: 11:27
